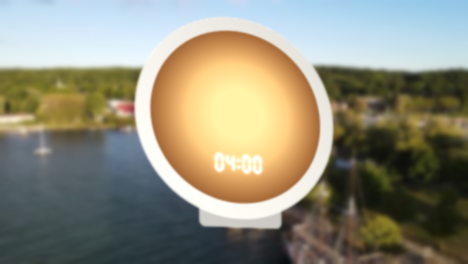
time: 4:00
